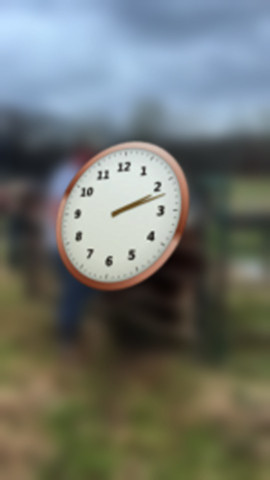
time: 2:12
